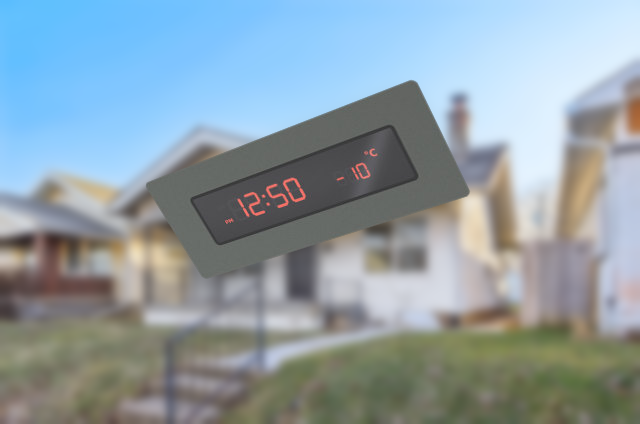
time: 12:50
